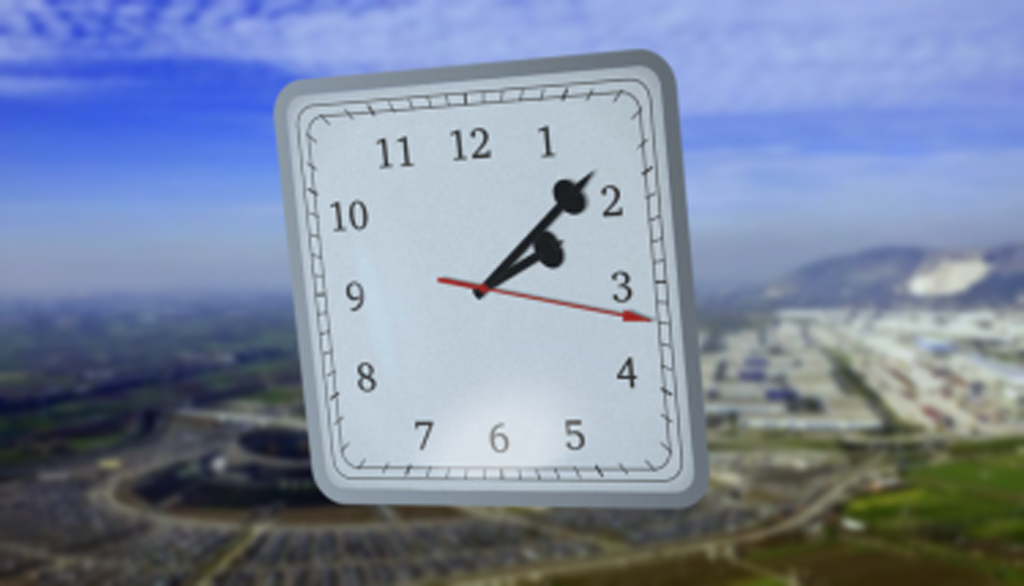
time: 2:08:17
